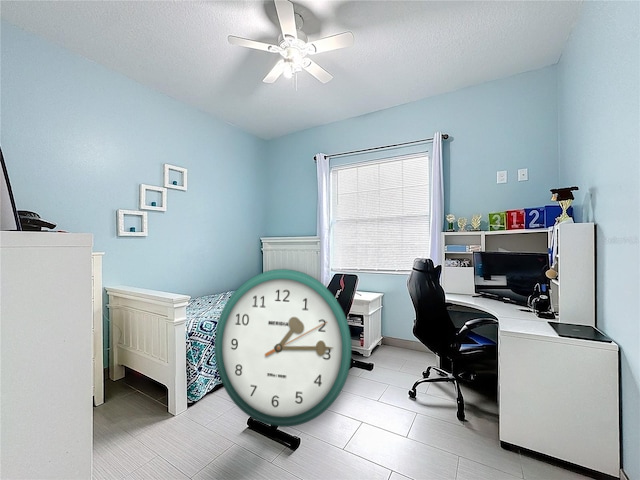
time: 1:14:10
